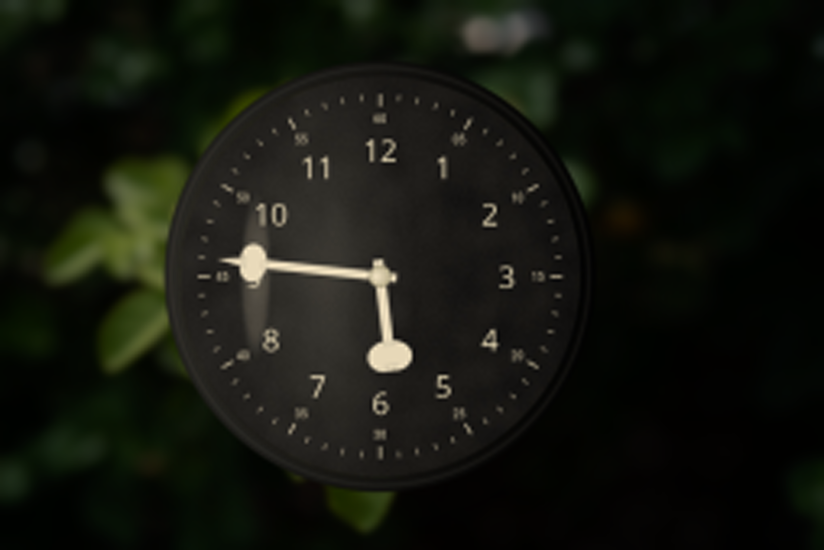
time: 5:46
